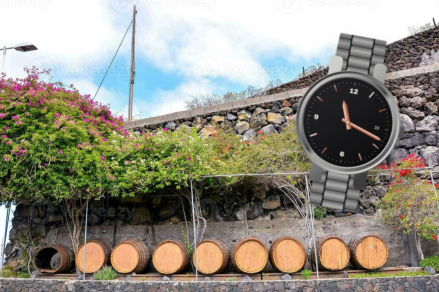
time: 11:18
